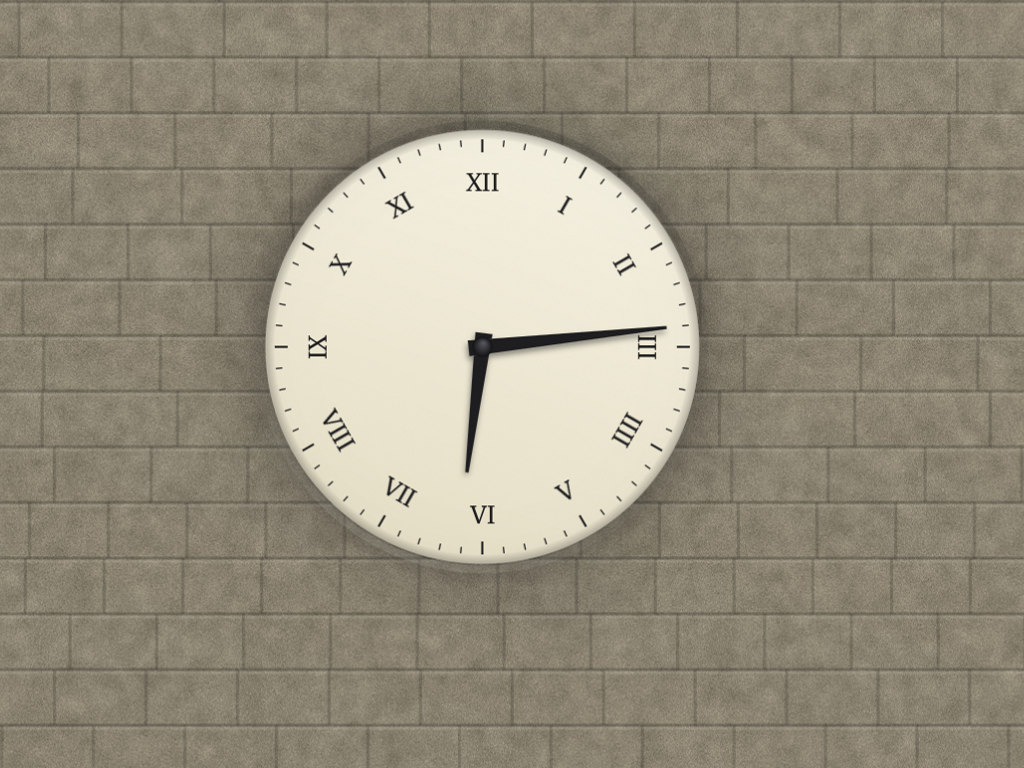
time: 6:14
